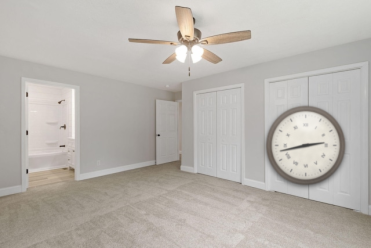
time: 2:43
